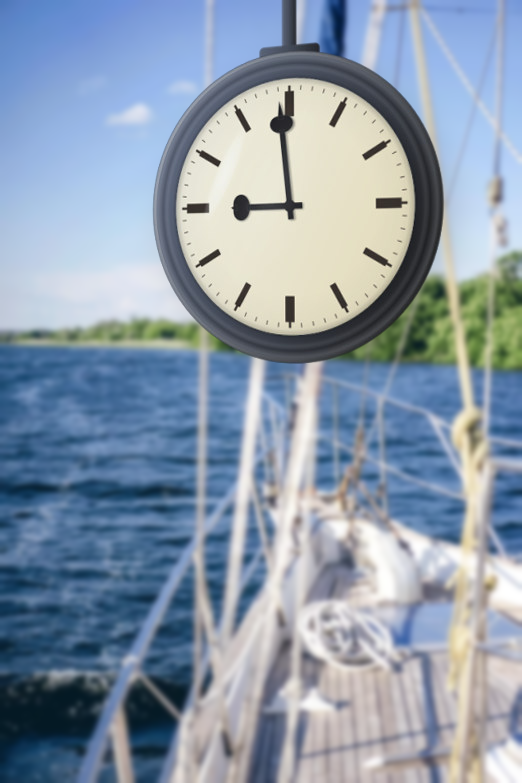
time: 8:59
